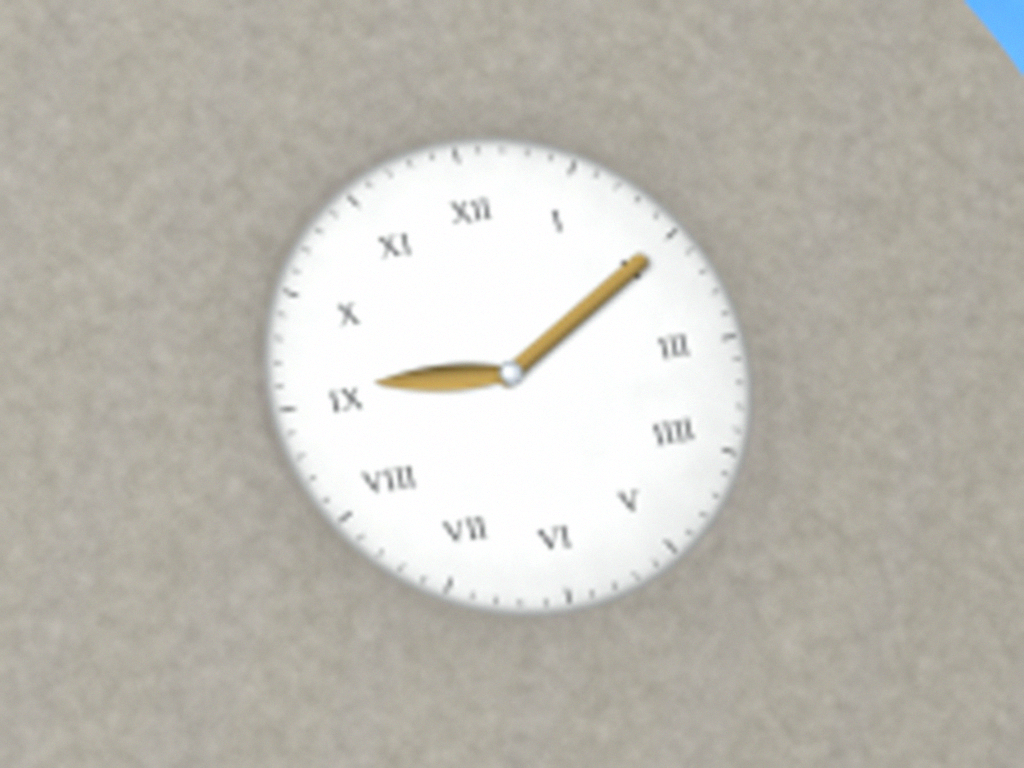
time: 9:10
